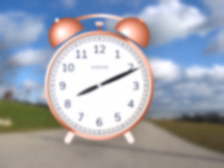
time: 8:11
